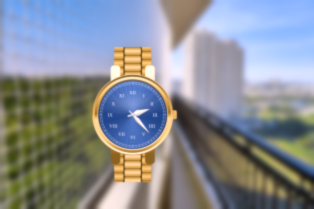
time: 2:23
